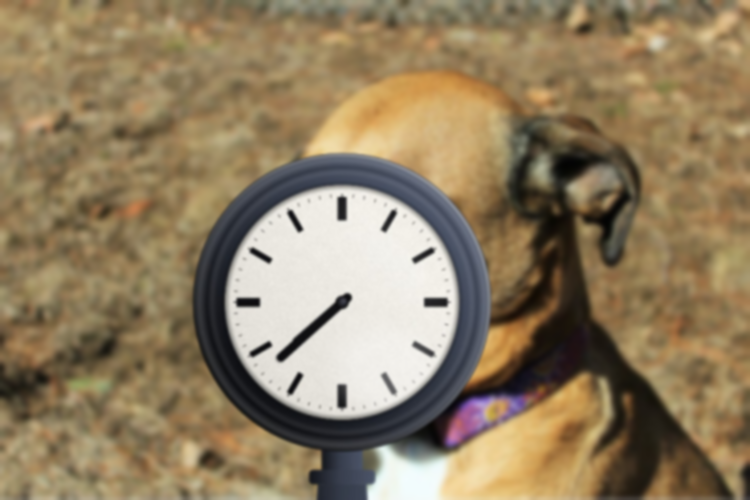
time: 7:38
